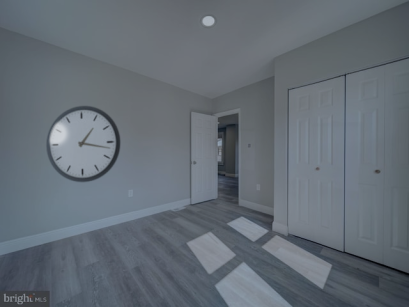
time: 1:17
